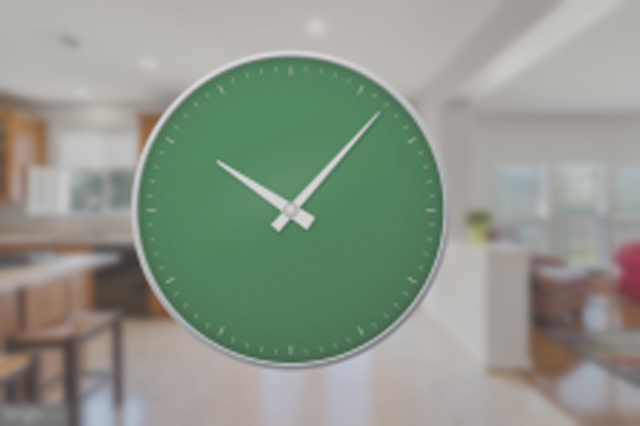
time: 10:07
